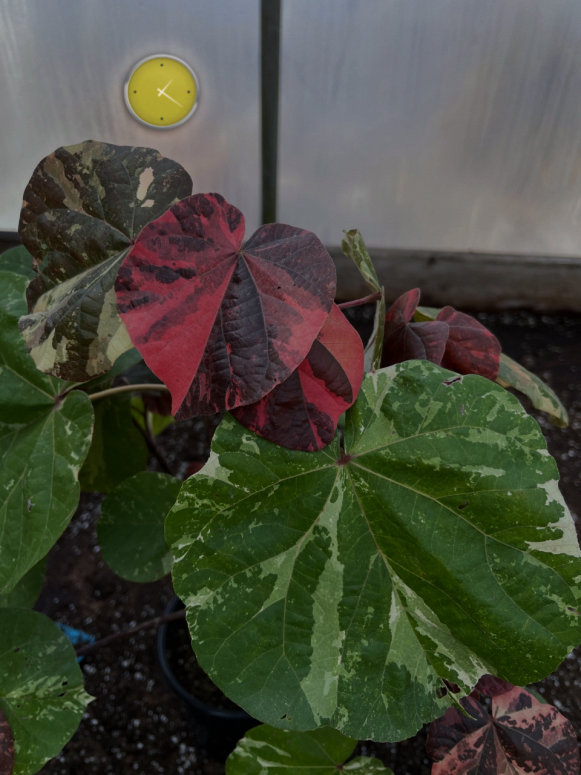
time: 1:21
